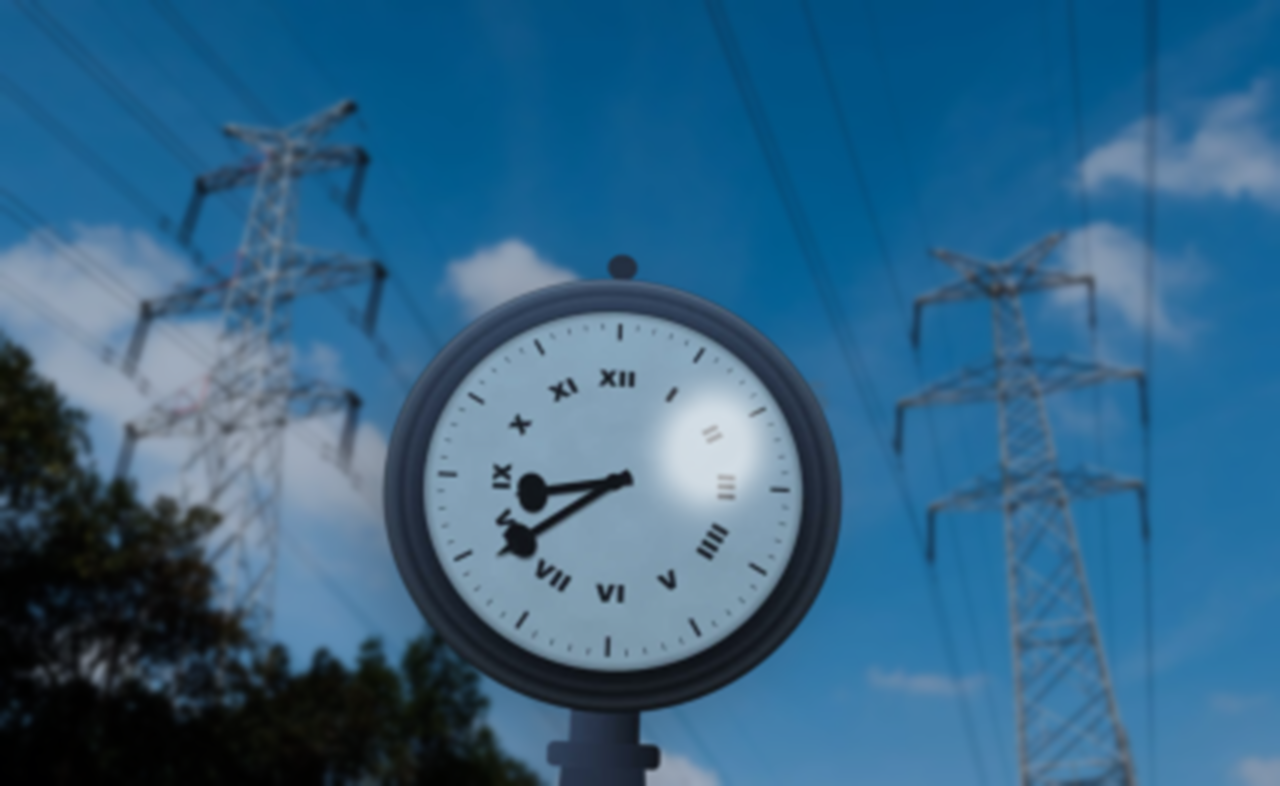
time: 8:39
